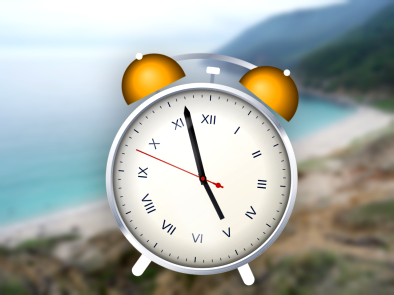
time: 4:56:48
